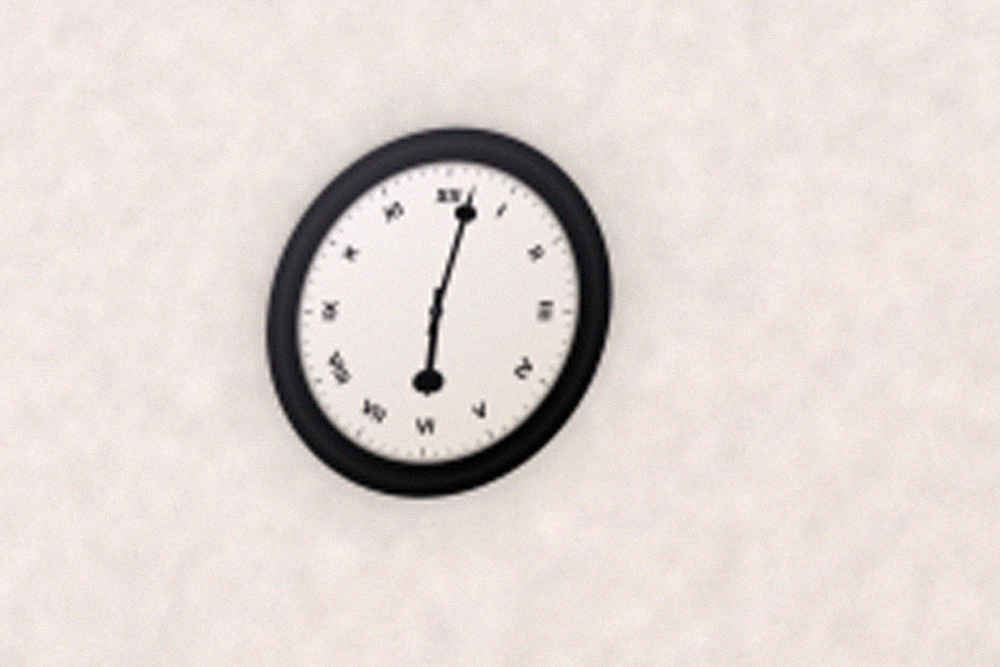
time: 6:02
